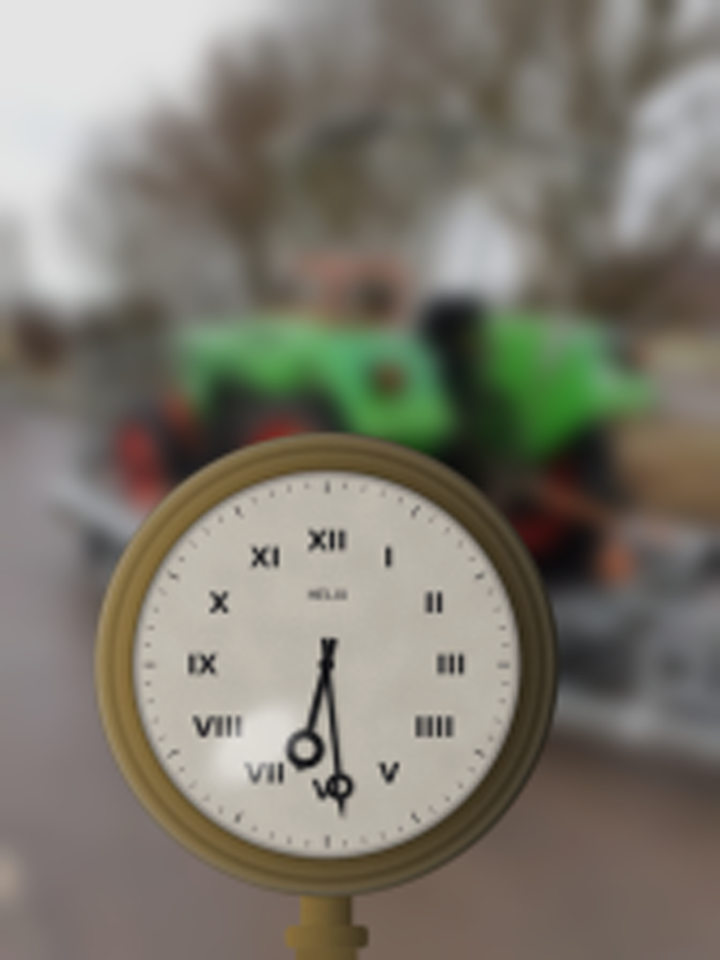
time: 6:29
